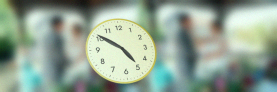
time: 4:51
